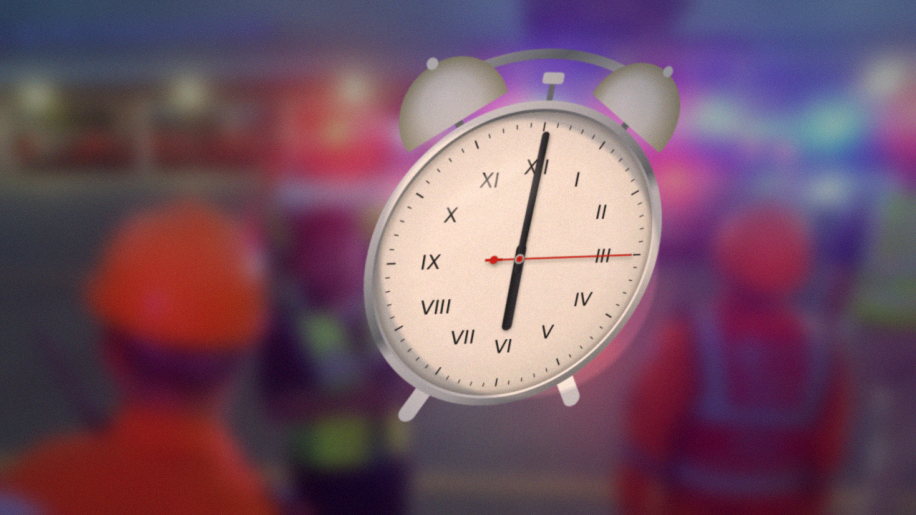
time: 6:00:15
